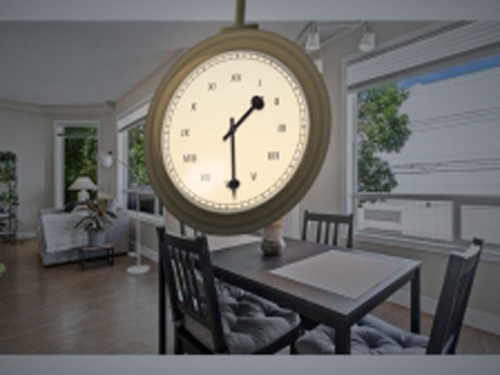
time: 1:29
